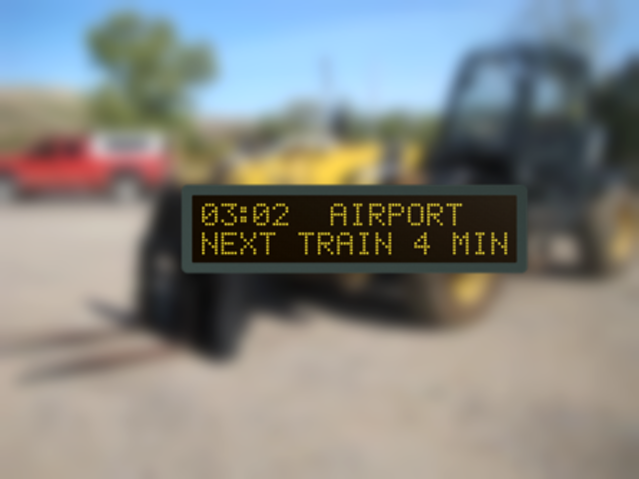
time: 3:02
